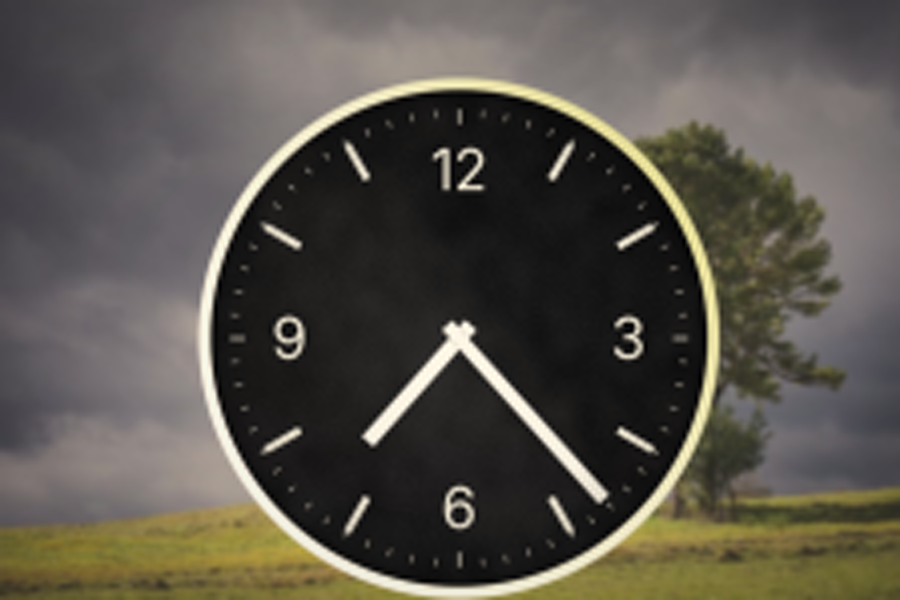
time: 7:23
